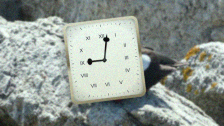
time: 9:02
